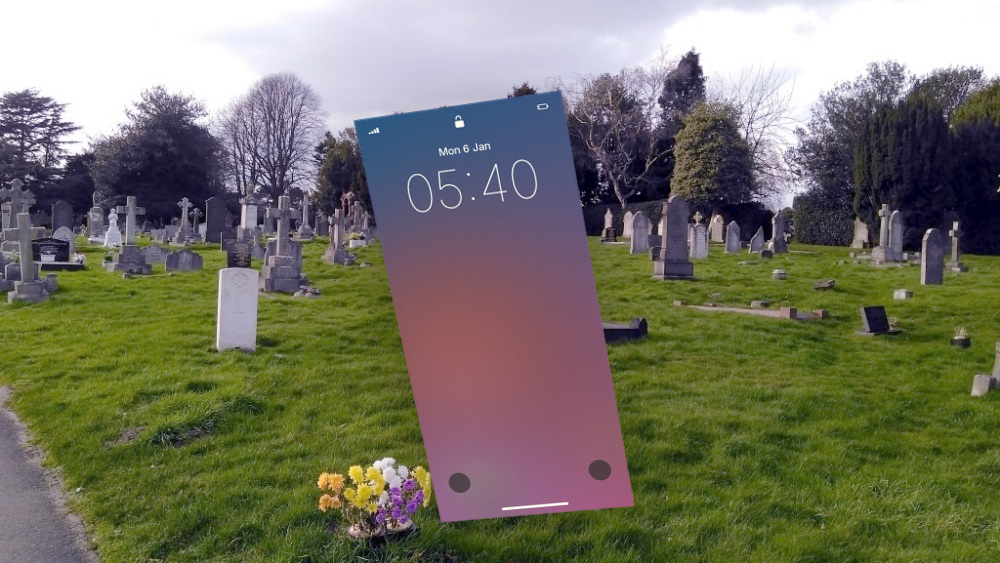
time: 5:40
